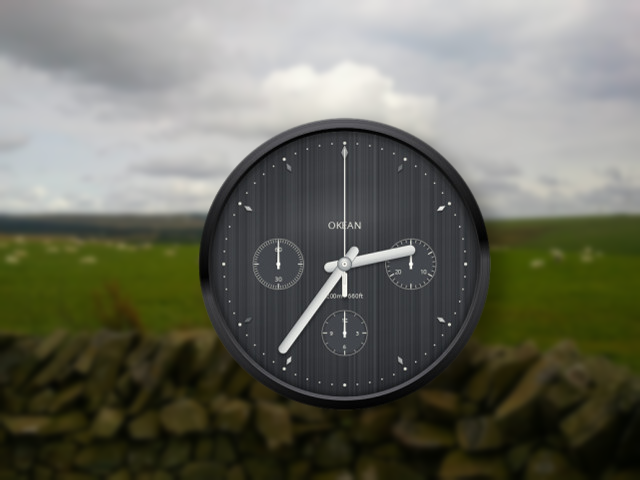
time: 2:36
